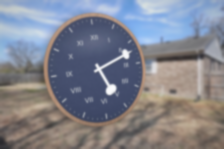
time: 5:12
